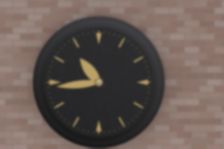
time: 10:44
